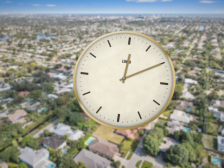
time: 12:10
